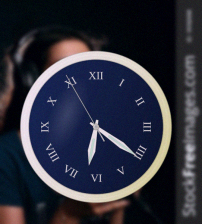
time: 6:20:55
